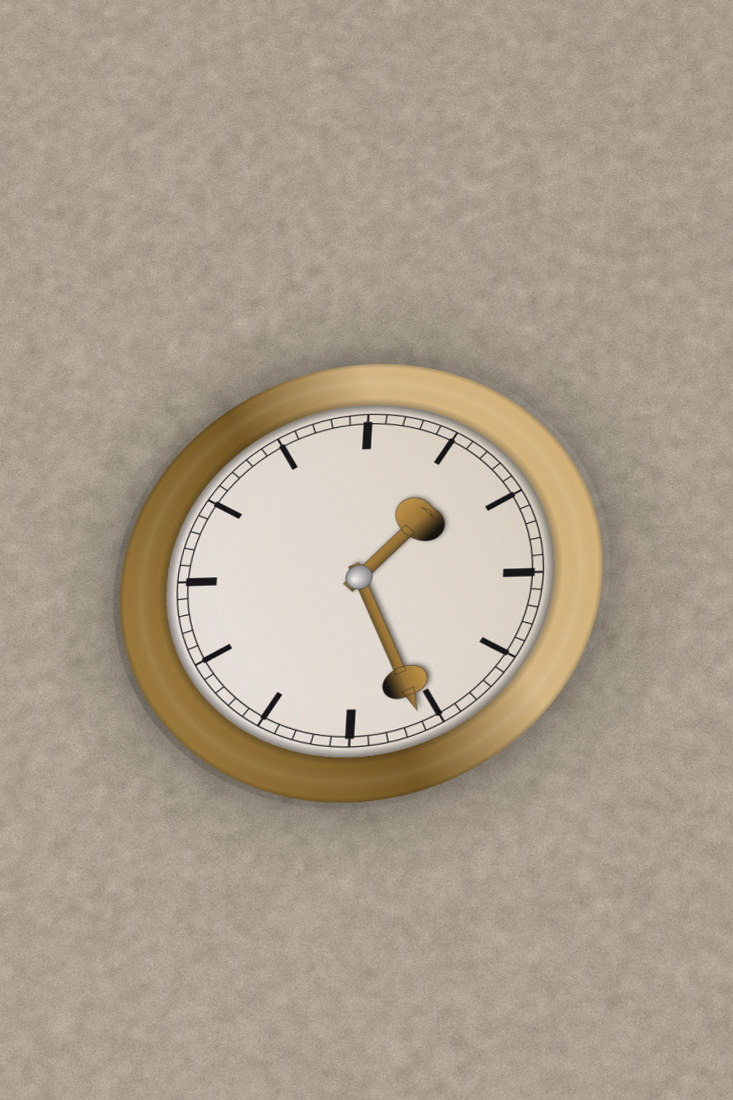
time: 1:26
